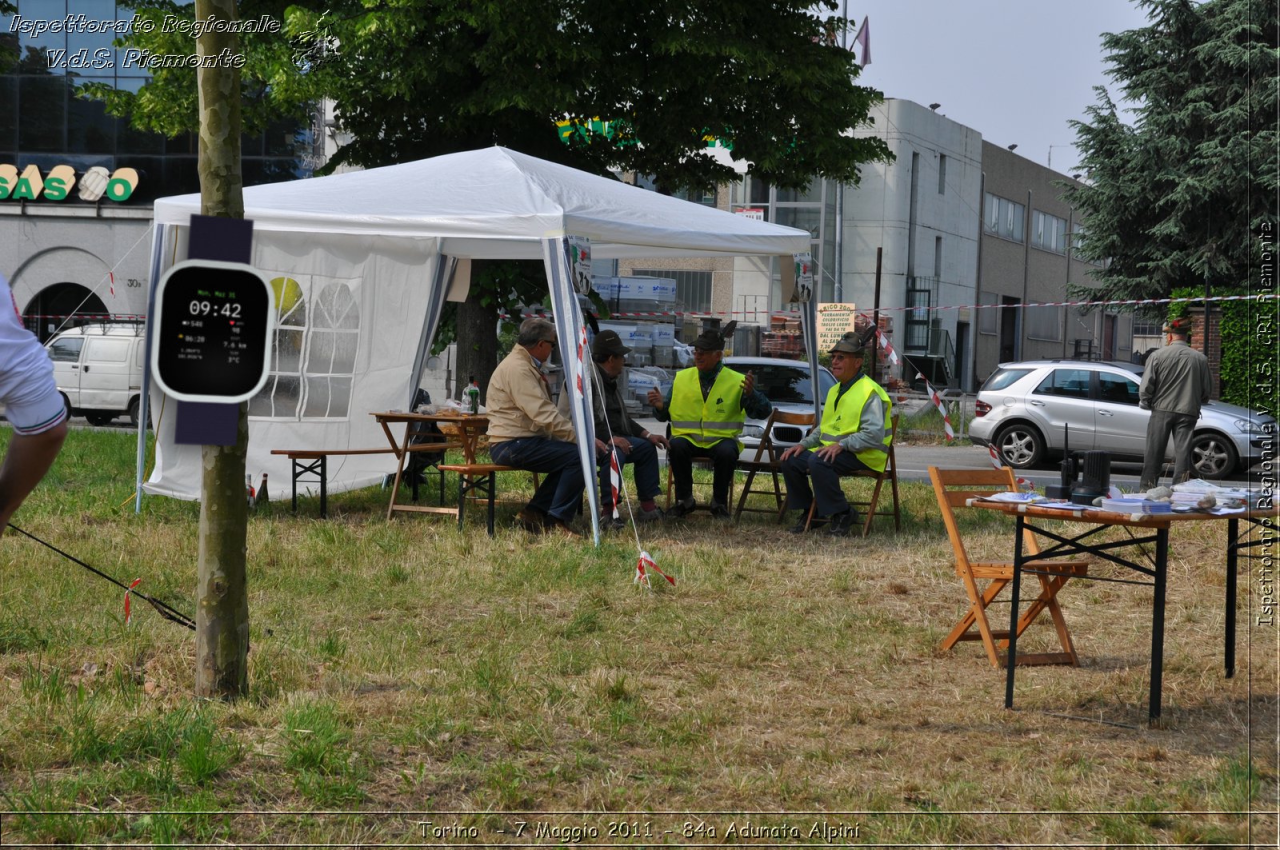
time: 9:42
